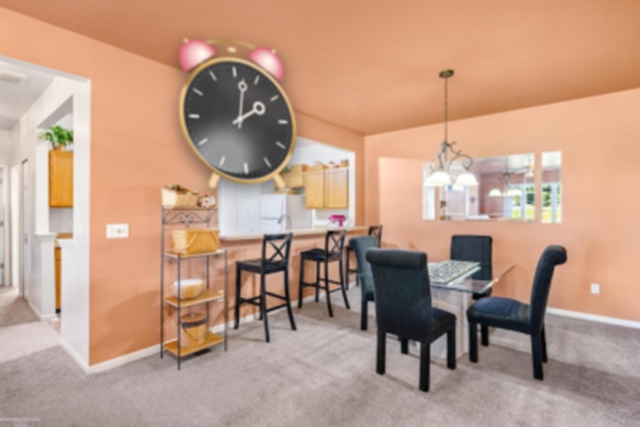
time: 2:02
